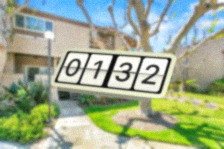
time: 1:32
